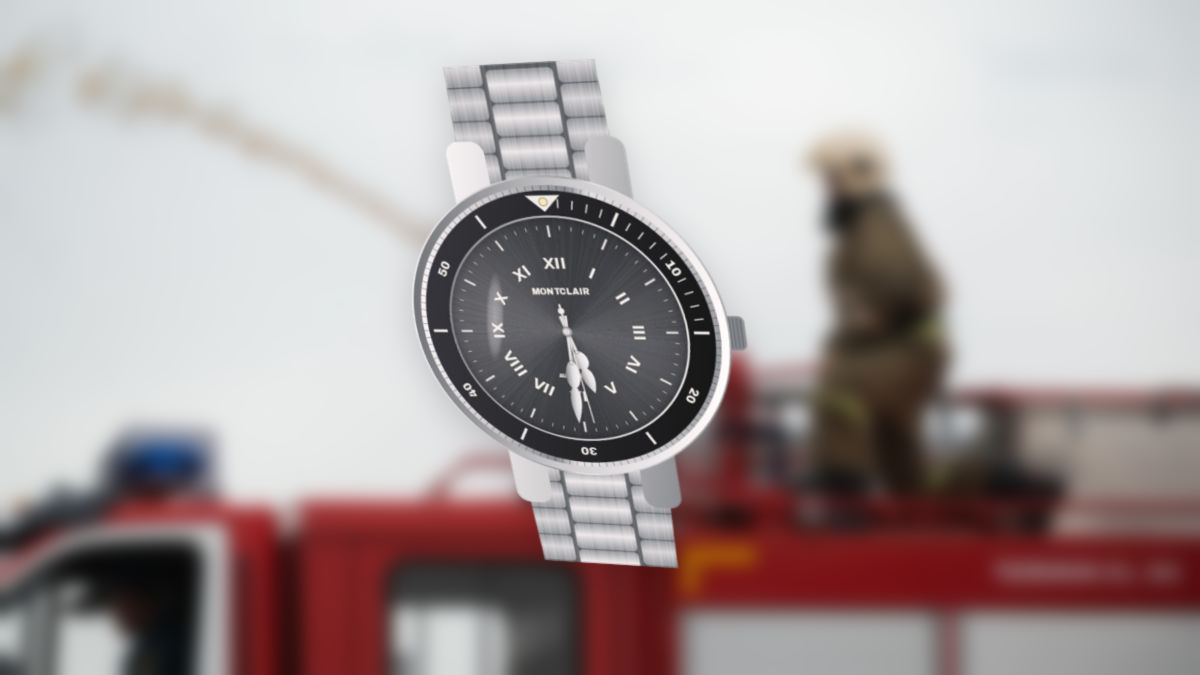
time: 5:30:29
